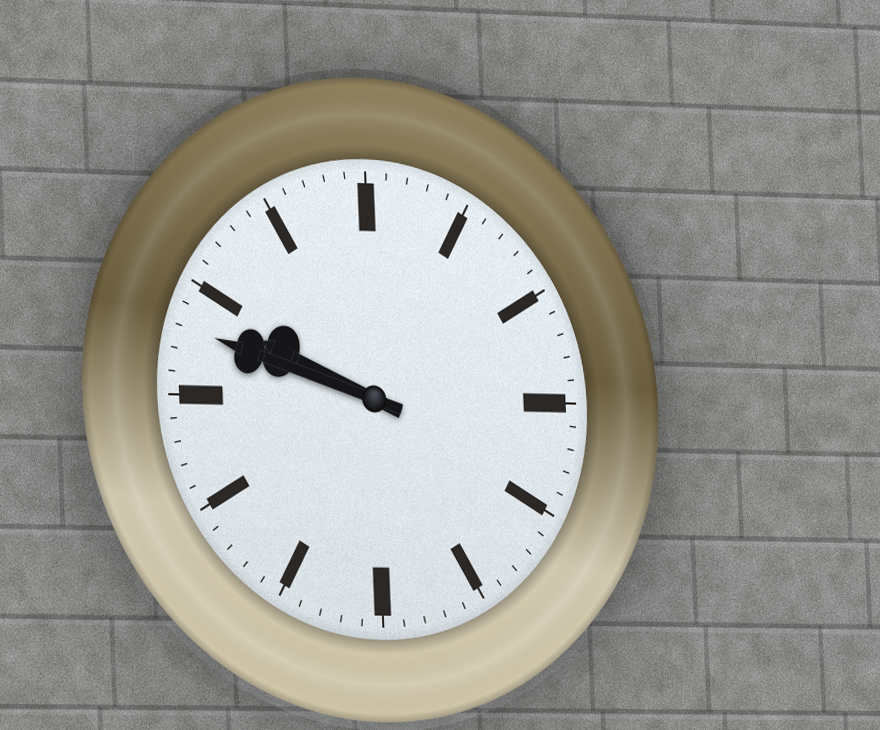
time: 9:48
